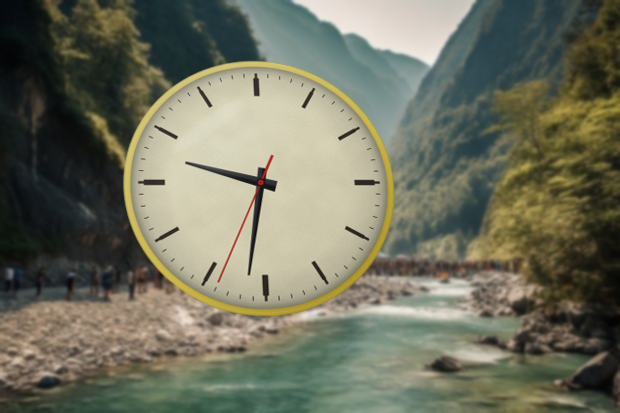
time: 9:31:34
